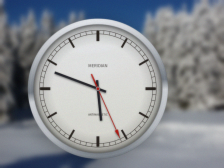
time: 5:48:26
